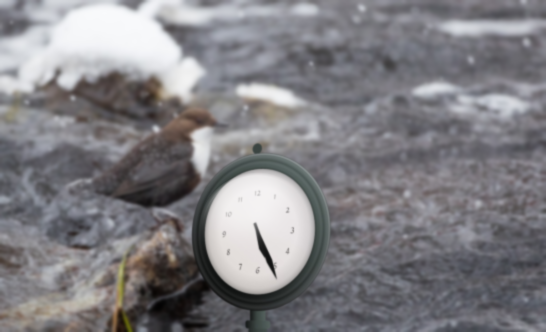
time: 5:26
